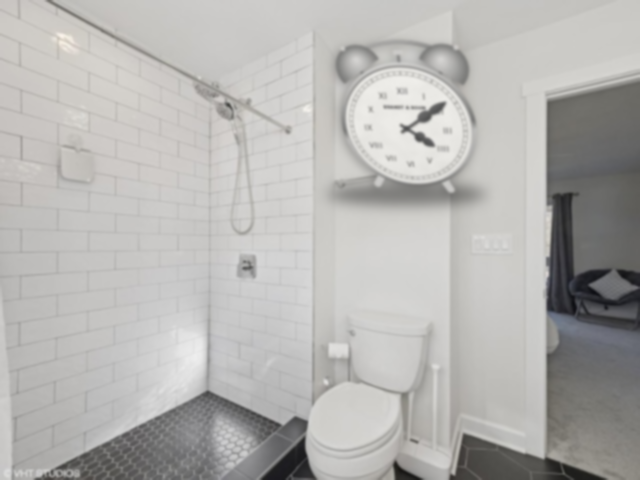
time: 4:09
